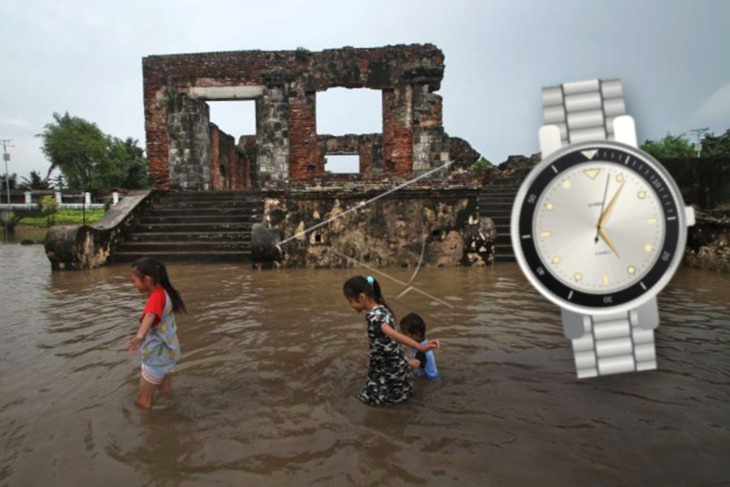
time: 5:06:03
